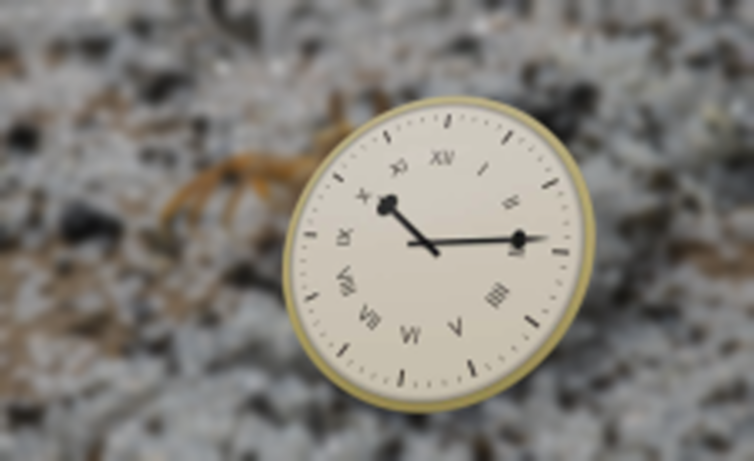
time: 10:14
